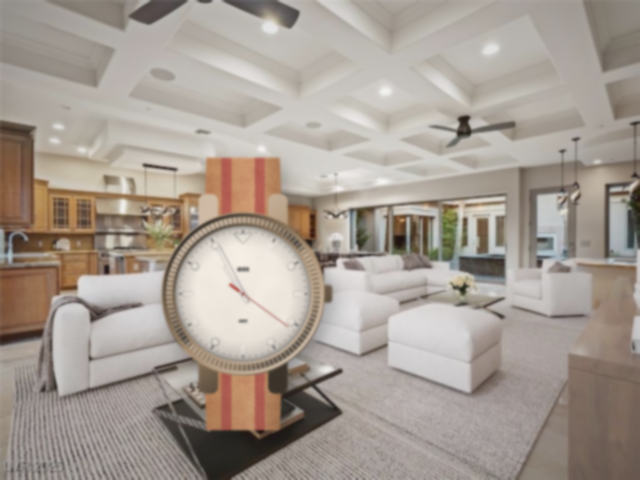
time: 10:55:21
